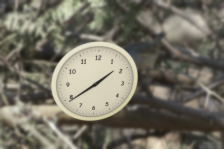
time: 1:39
